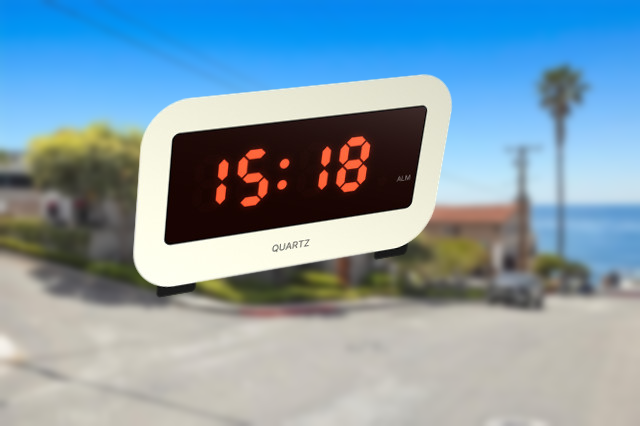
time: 15:18
